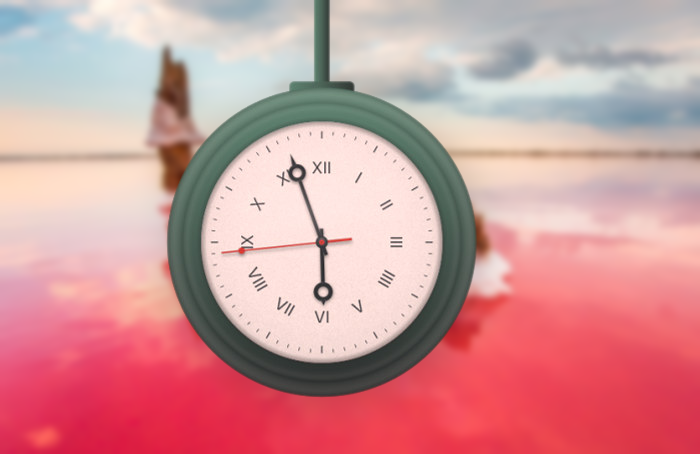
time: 5:56:44
